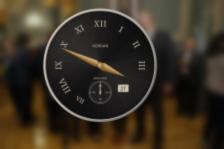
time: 3:49
